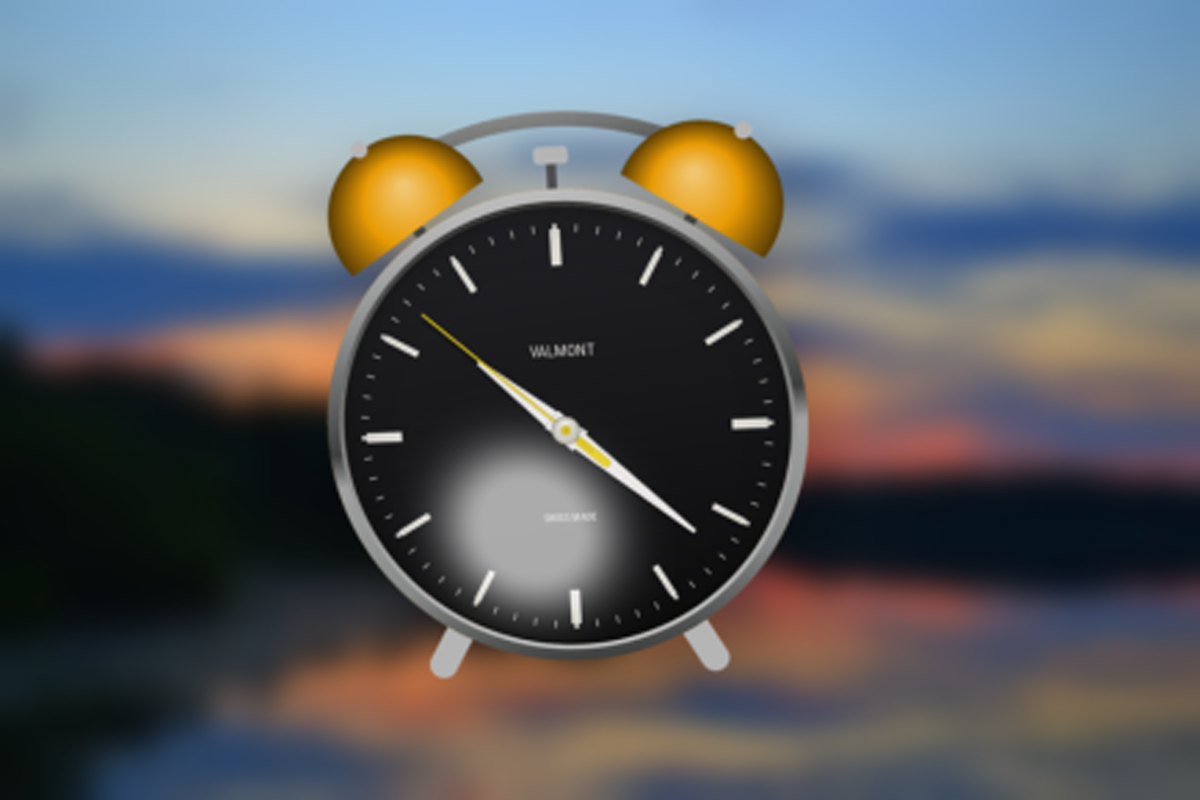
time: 10:21:52
